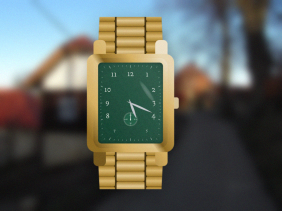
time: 5:19
